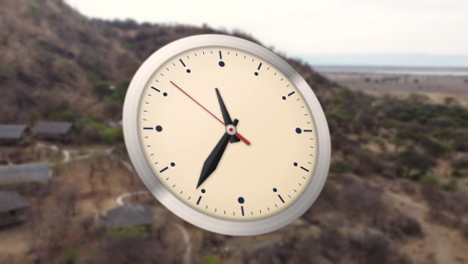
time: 11:35:52
